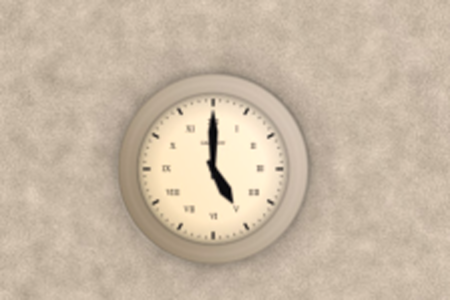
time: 5:00
